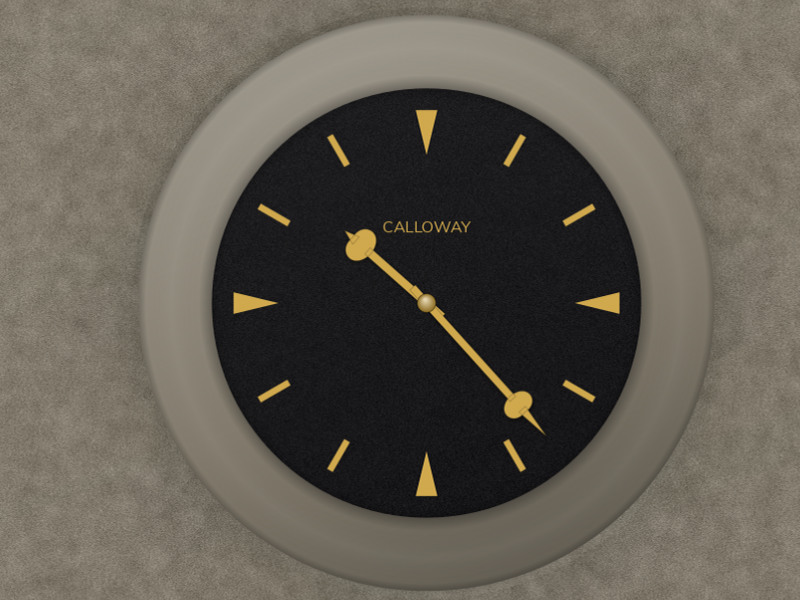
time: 10:23
